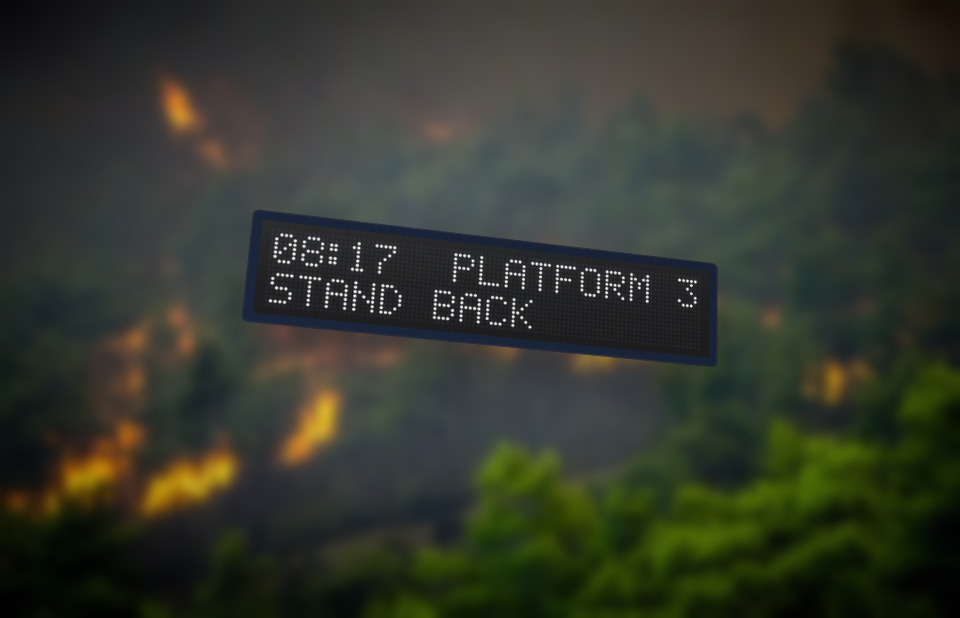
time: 8:17
